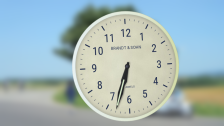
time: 6:33
